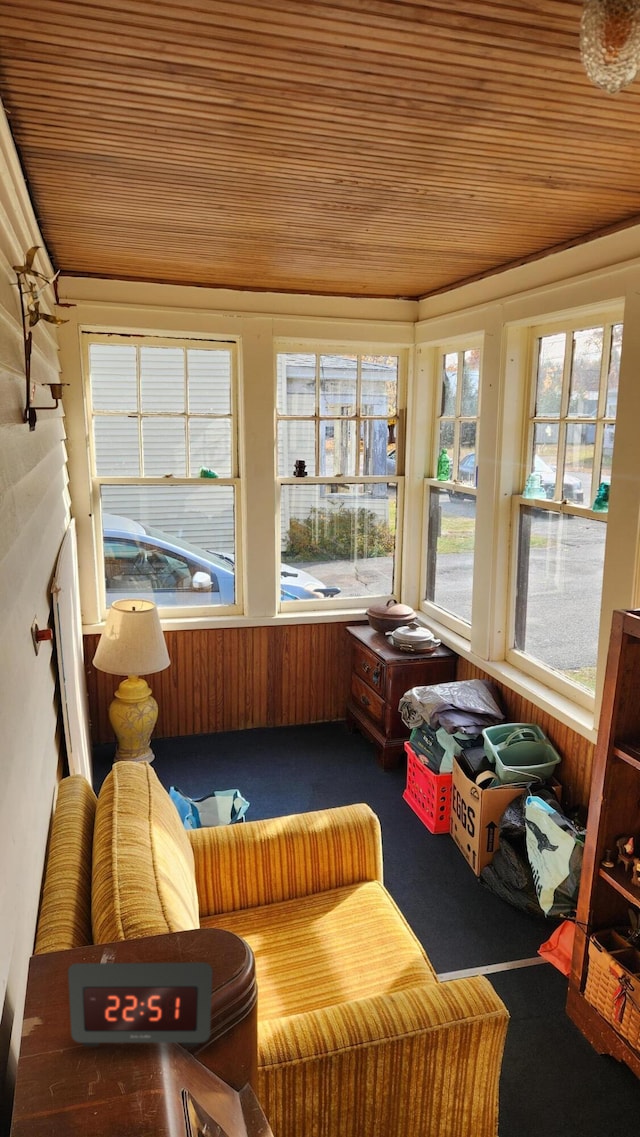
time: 22:51
